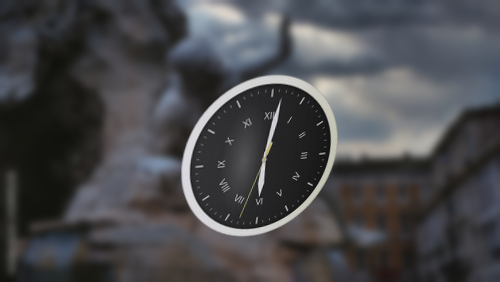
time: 6:01:33
